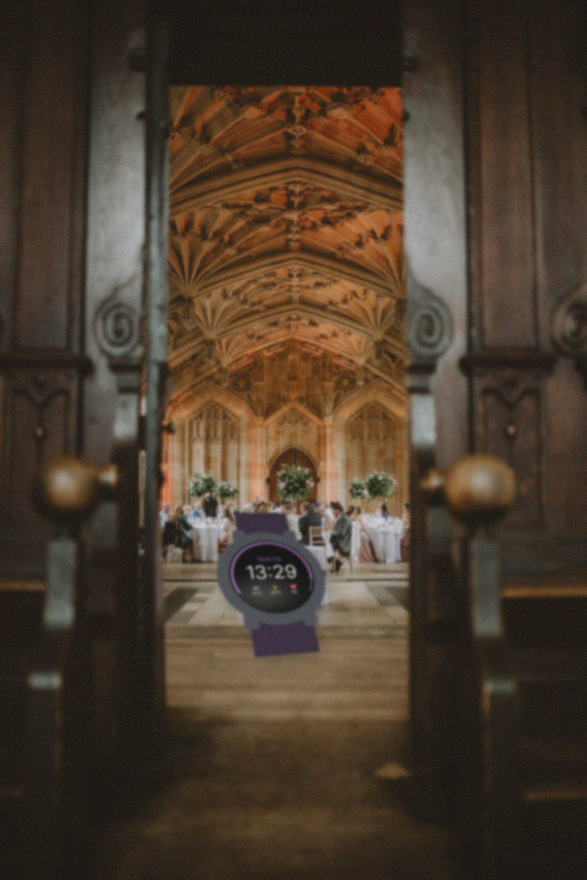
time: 13:29
